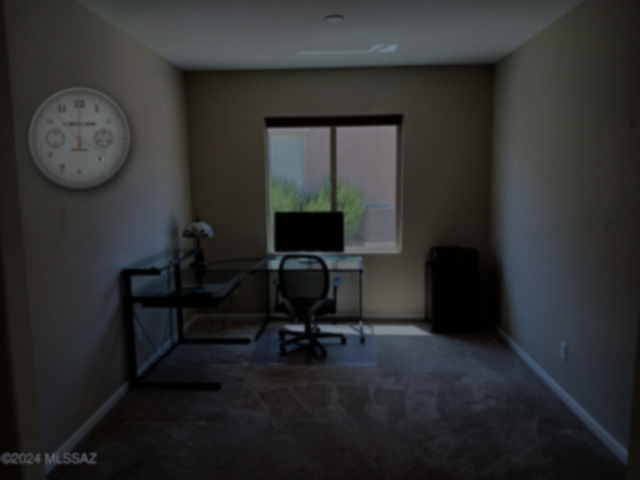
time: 3:53
